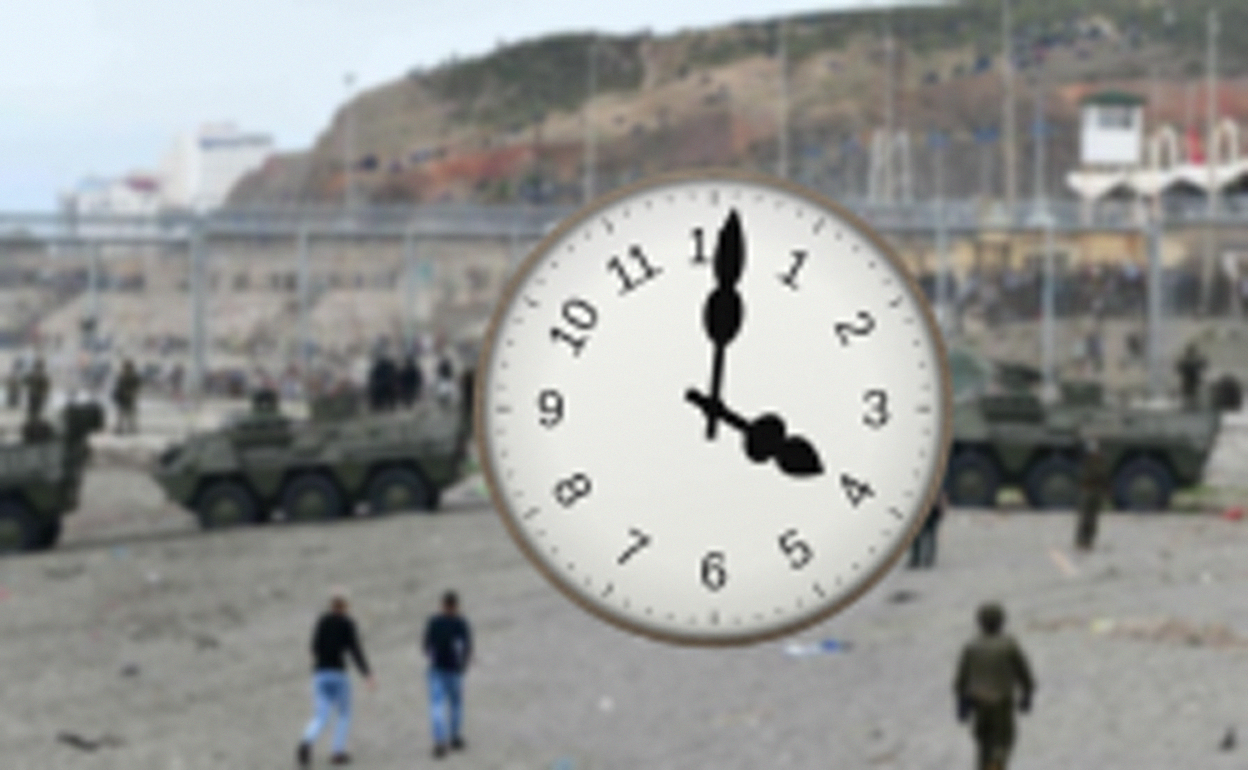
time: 4:01
